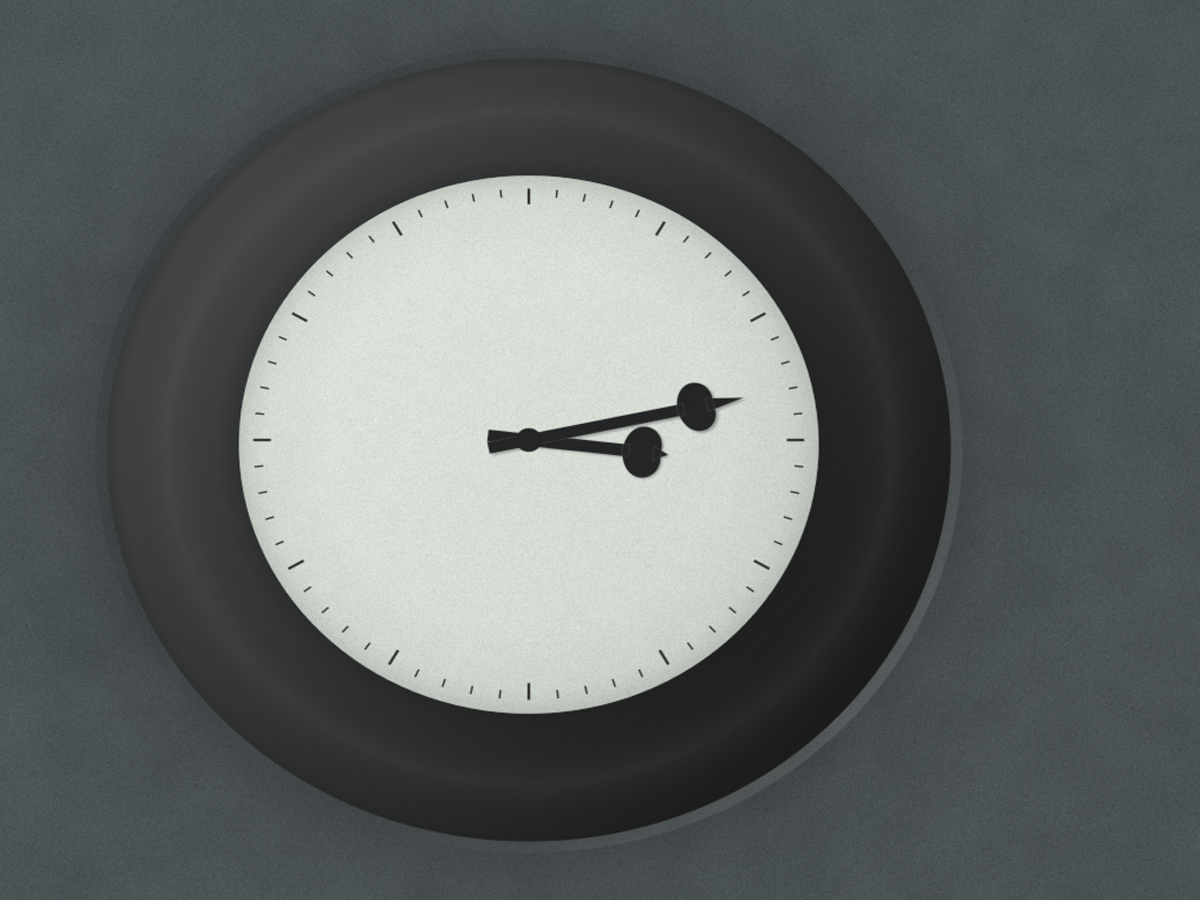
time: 3:13
